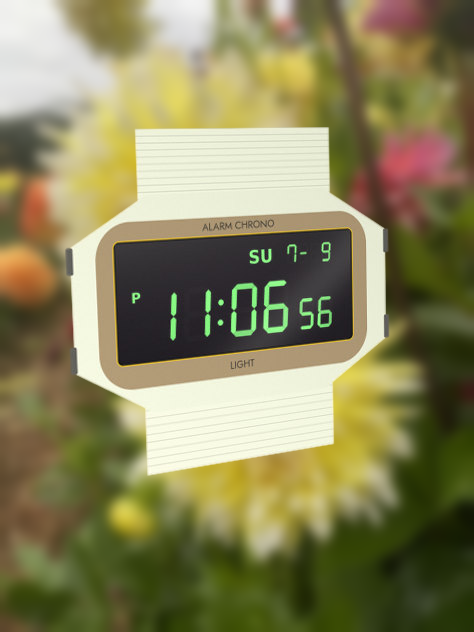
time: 11:06:56
